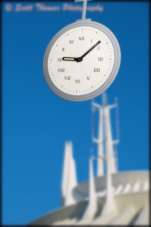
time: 9:08
